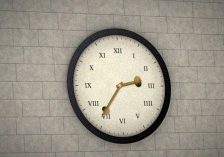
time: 2:36
